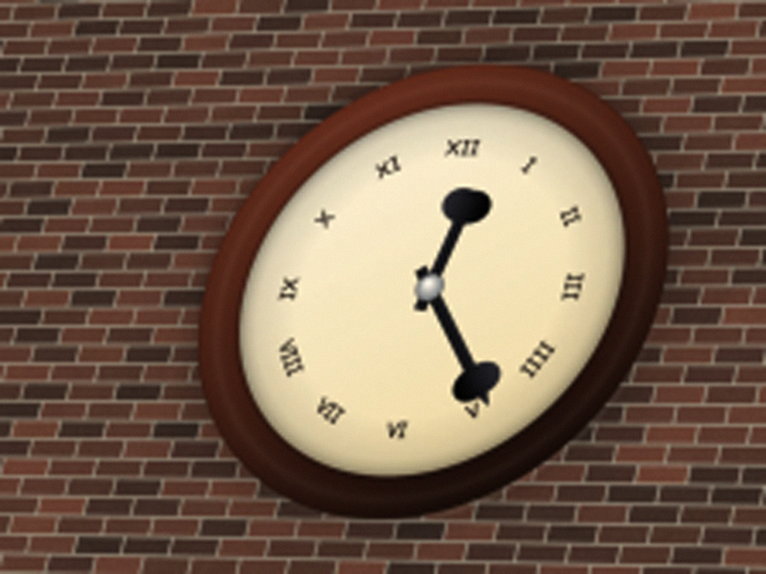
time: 12:24
